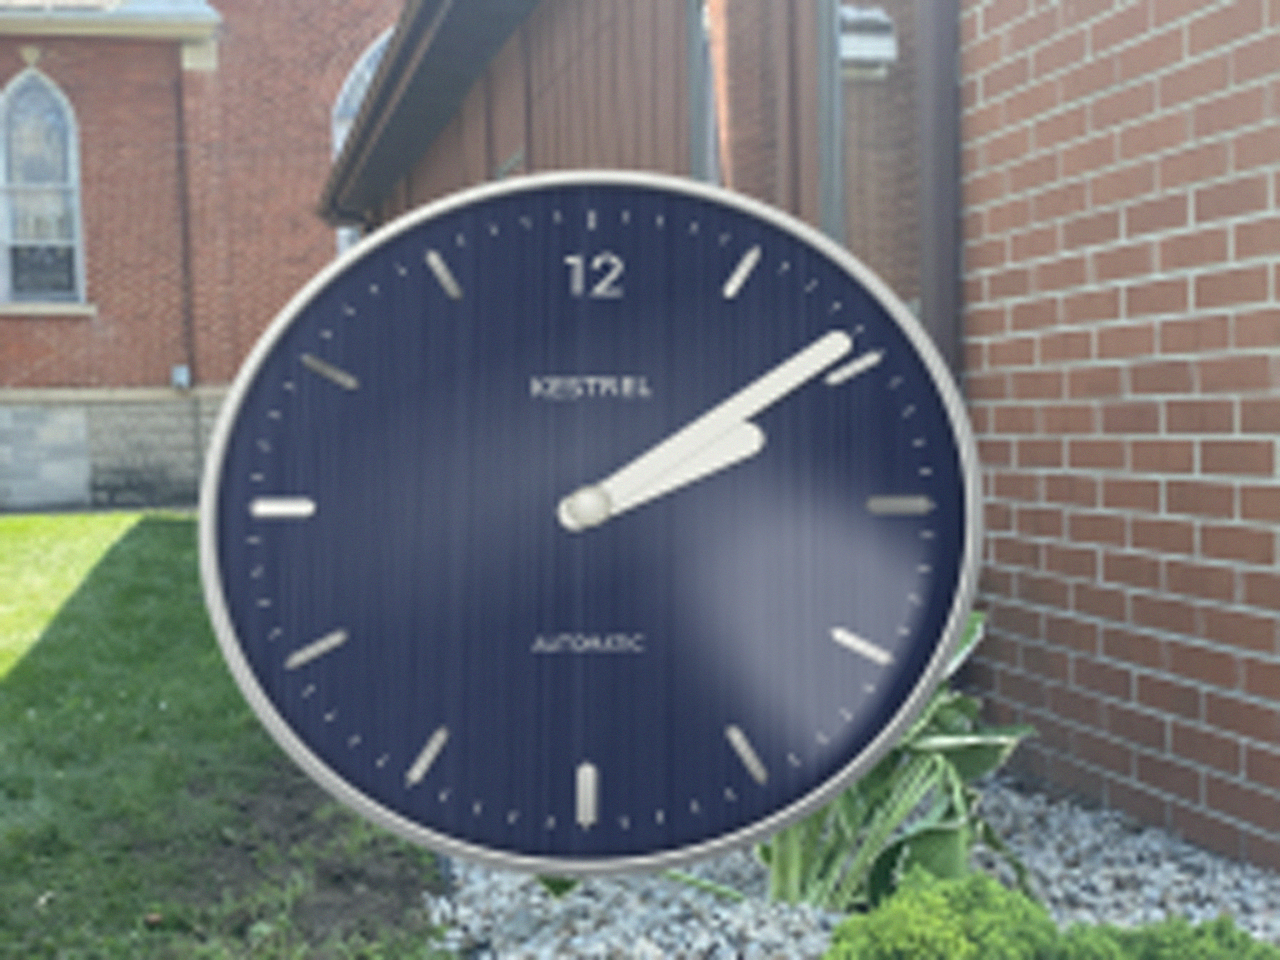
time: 2:09
